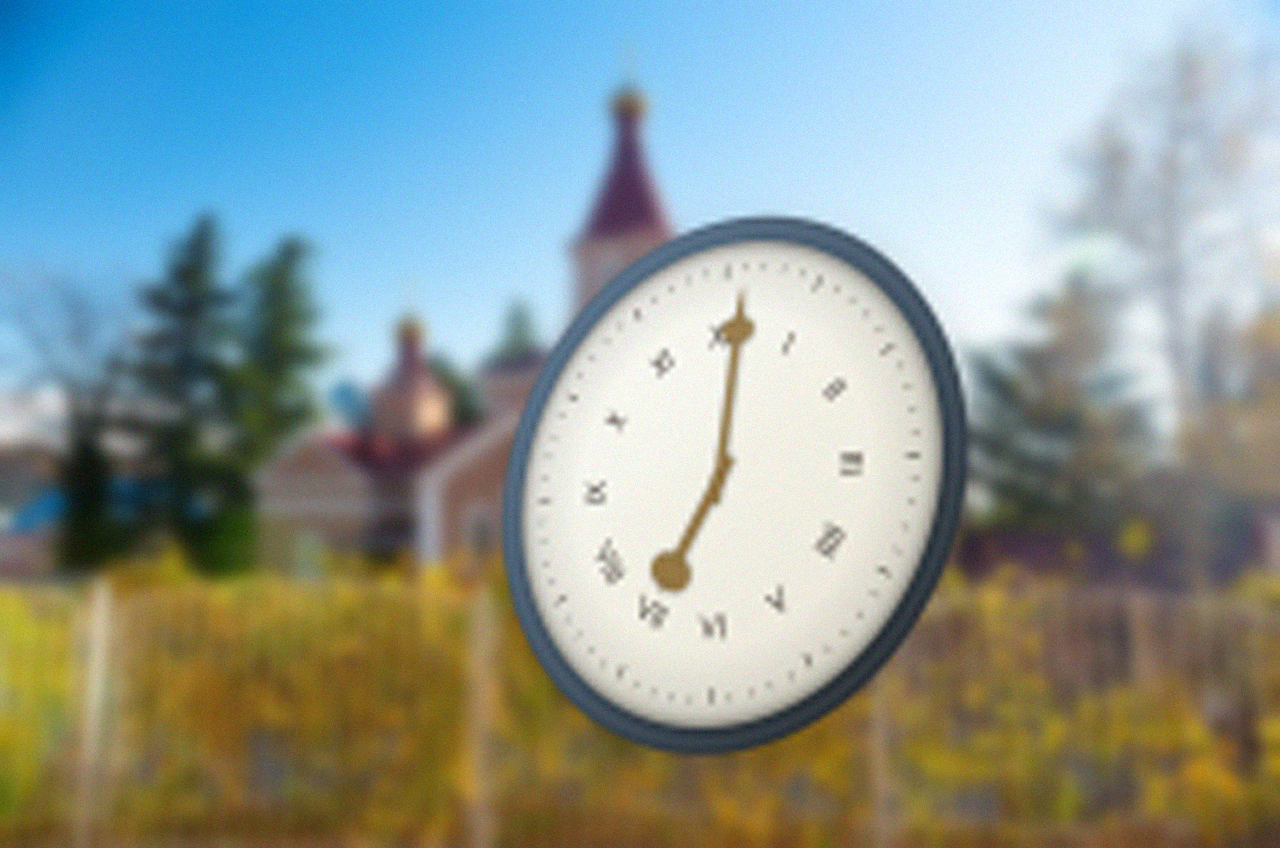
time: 7:01
